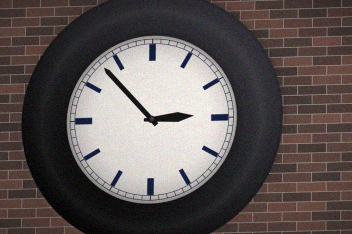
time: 2:53
